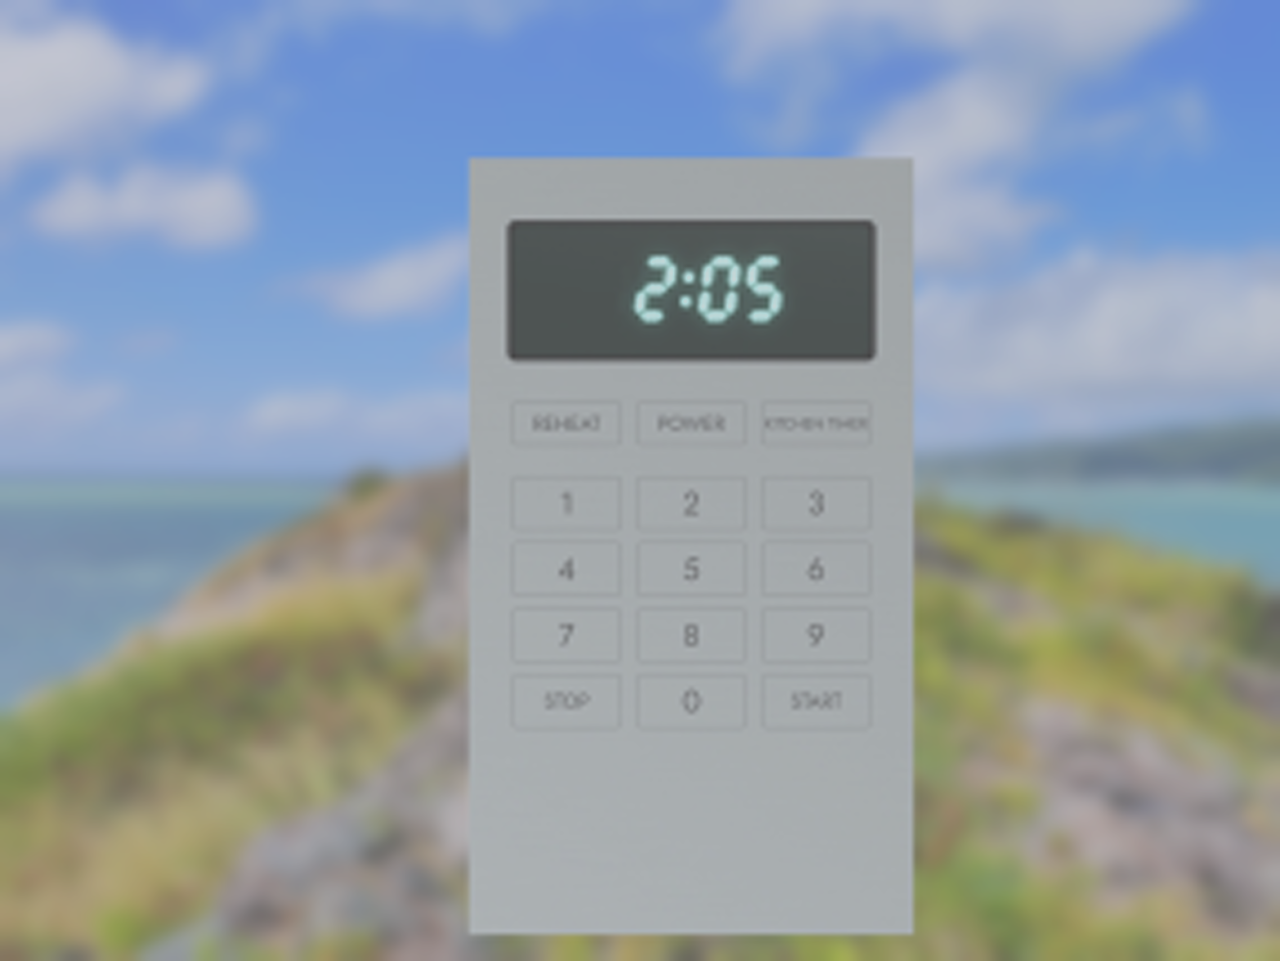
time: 2:05
